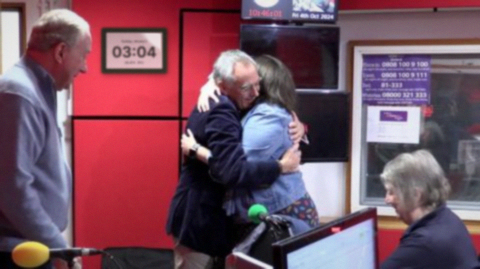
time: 3:04
